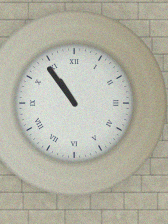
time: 10:54
